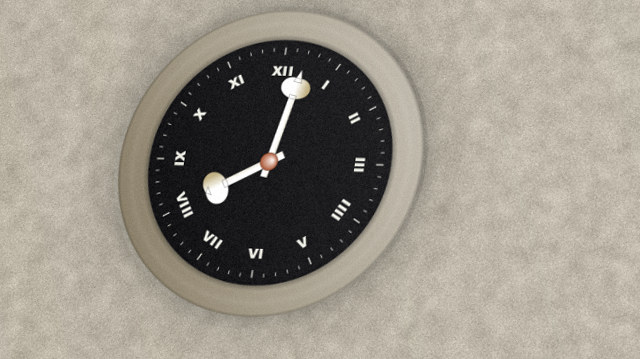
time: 8:02
